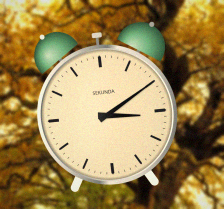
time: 3:10
